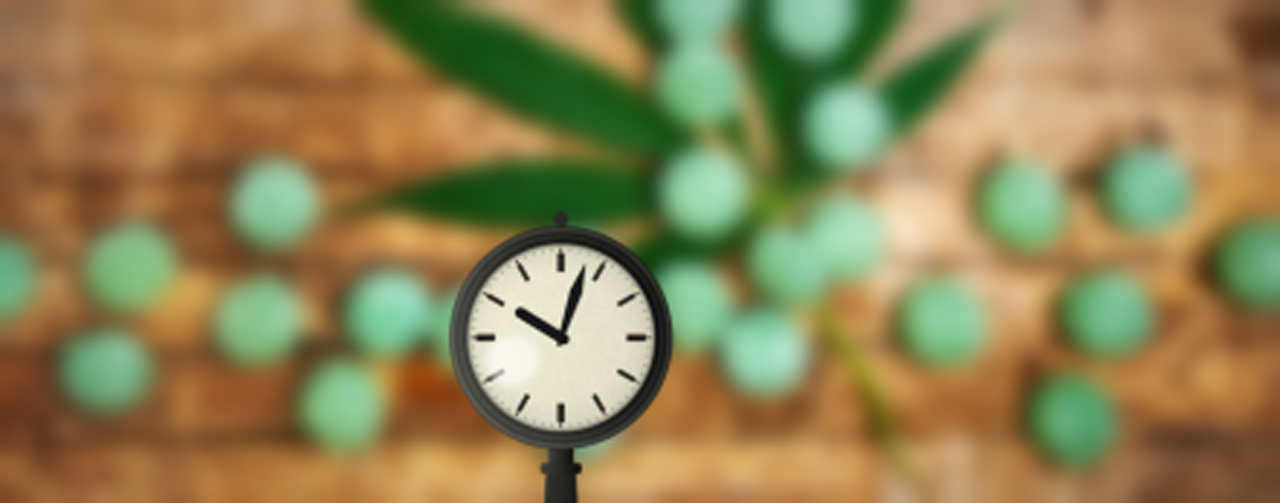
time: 10:03
